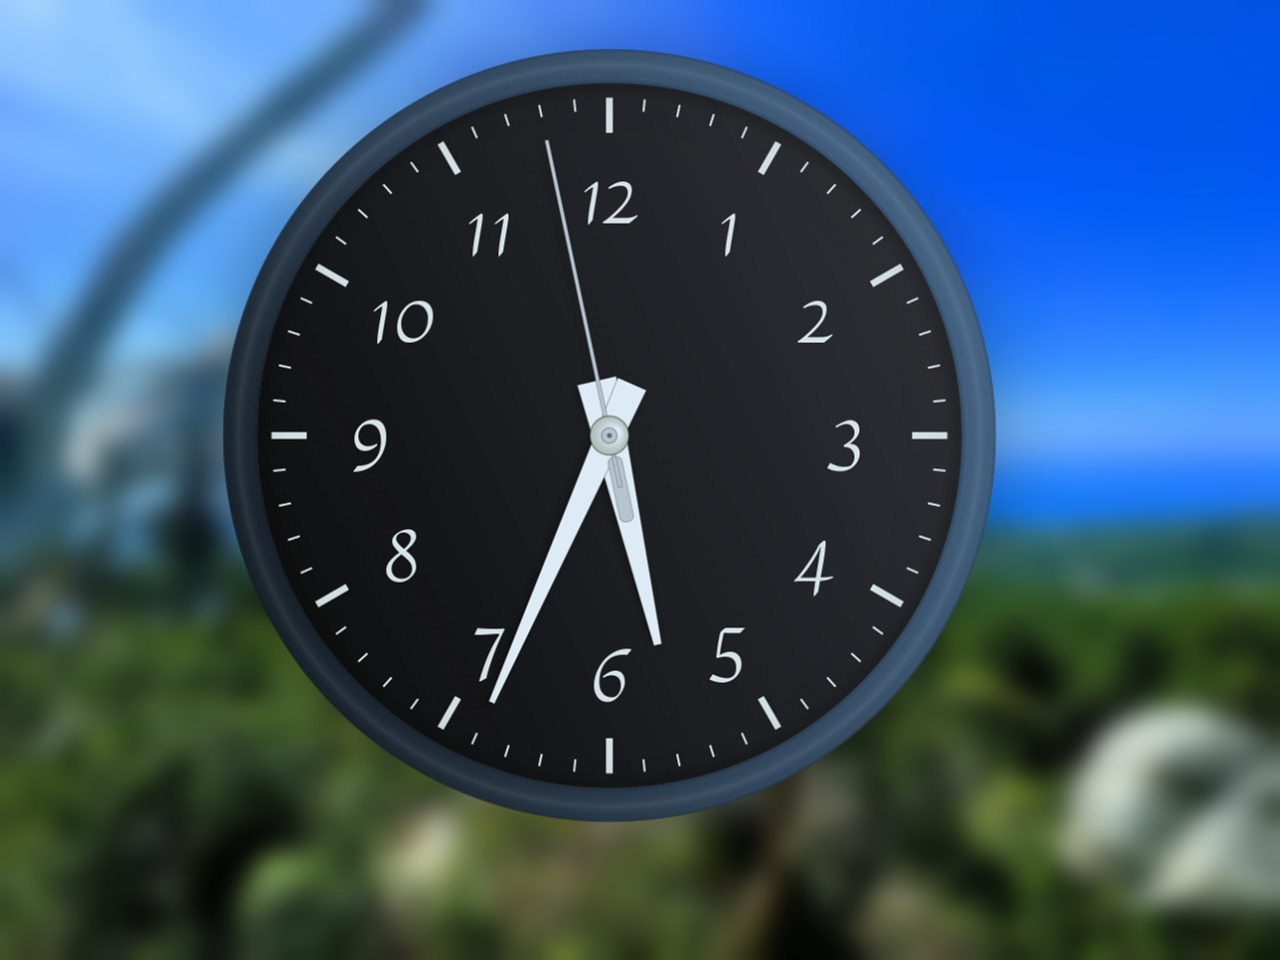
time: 5:33:58
